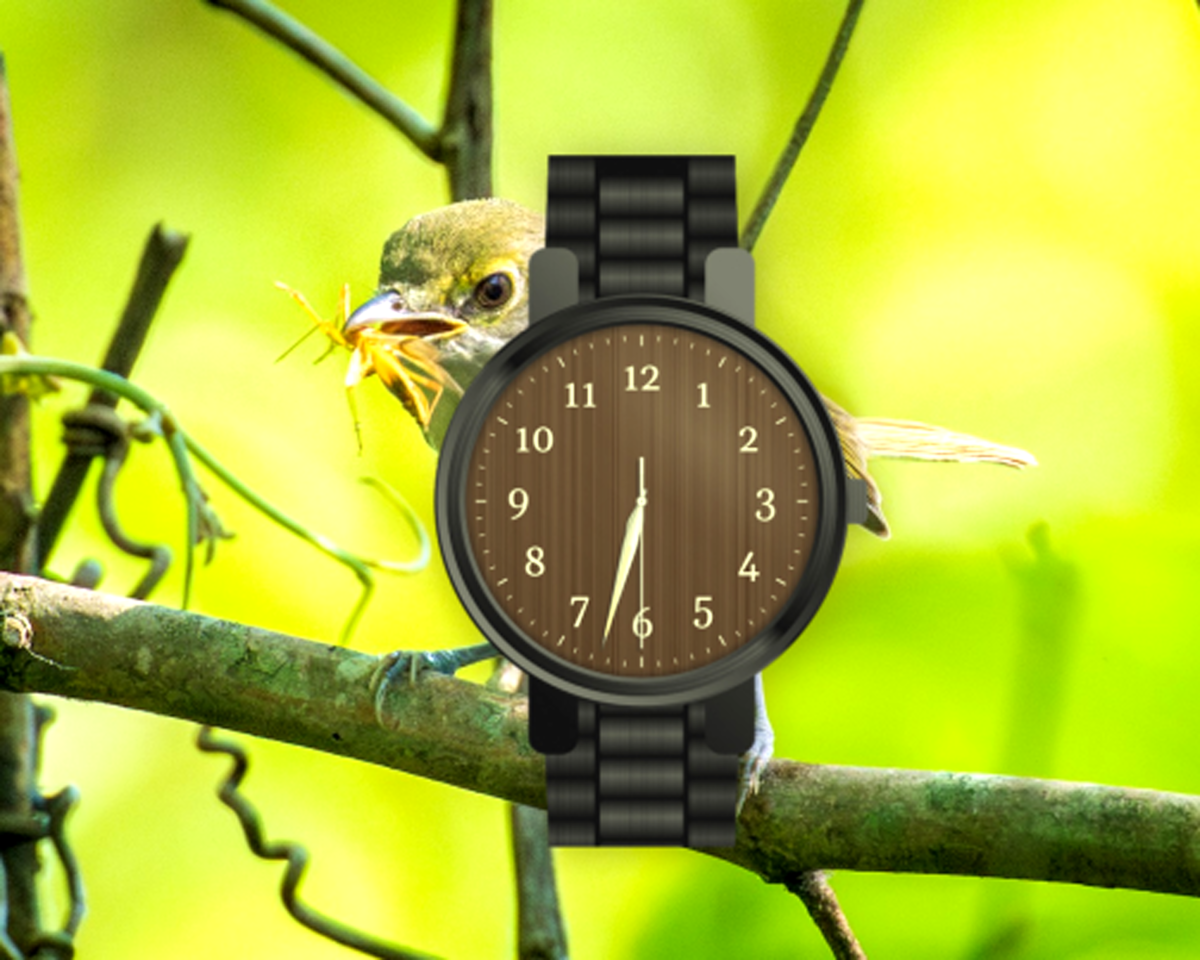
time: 6:32:30
